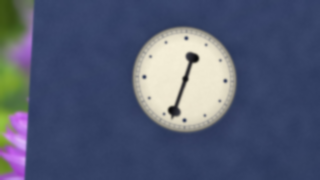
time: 12:33
